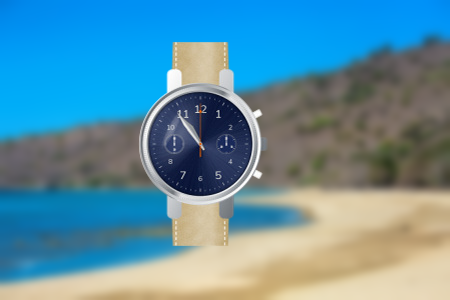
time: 10:54
